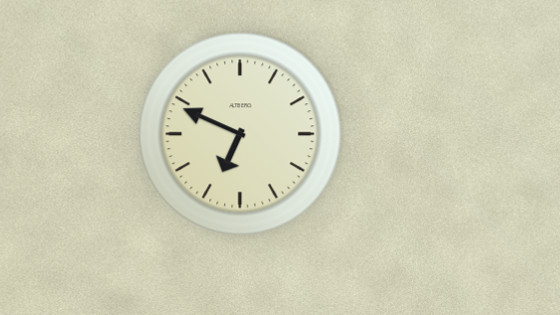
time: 6:49
